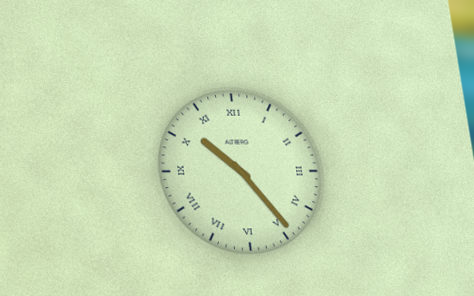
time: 10:24
